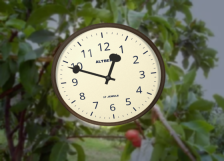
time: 12:49
